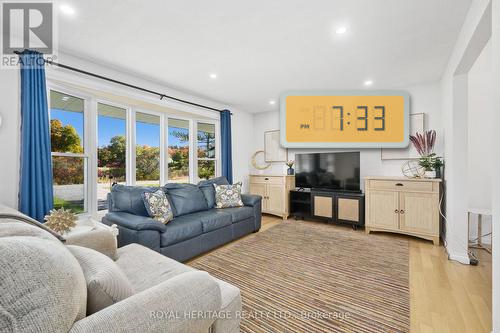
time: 7:33
